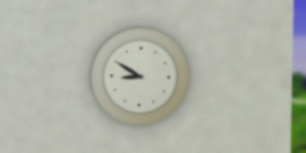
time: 8:50
